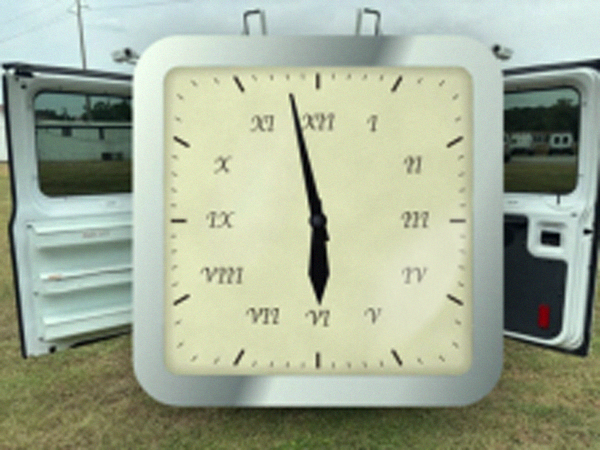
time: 5:58
